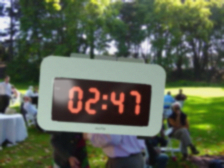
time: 2:47
